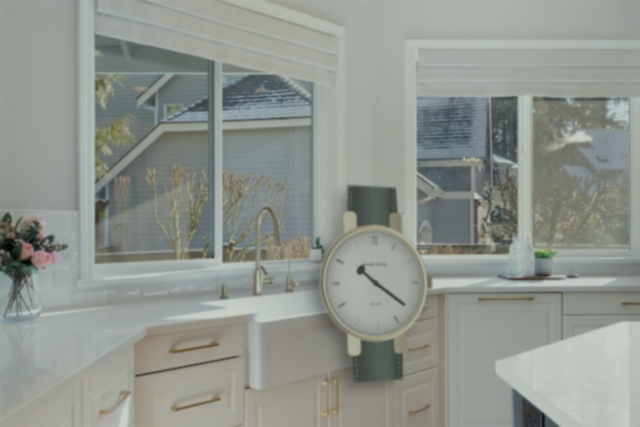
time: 10:21
